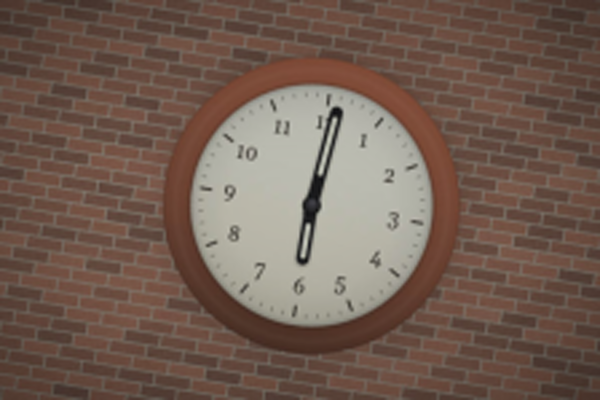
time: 6:01
